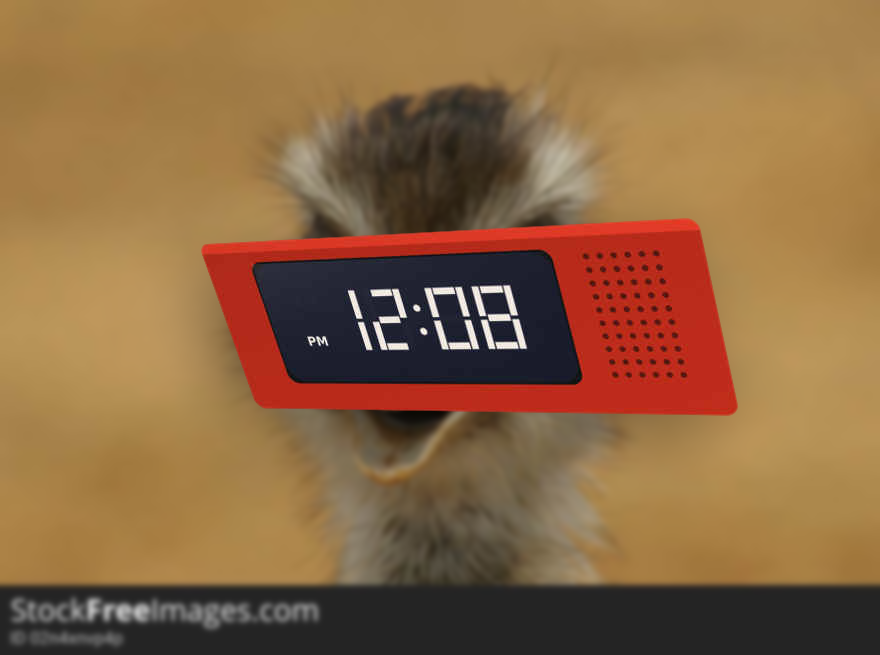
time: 12:08
